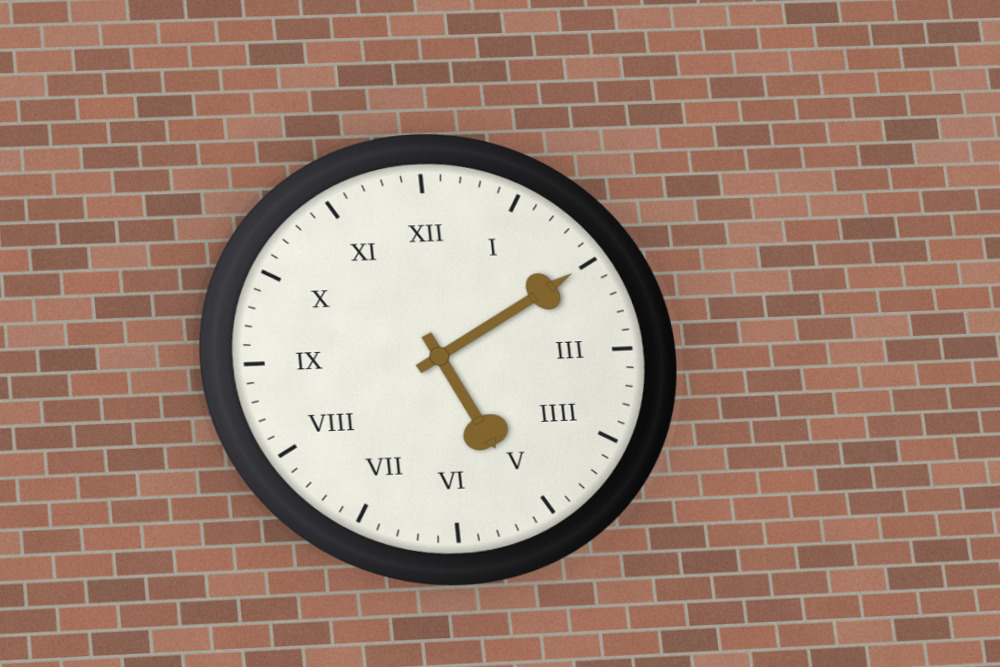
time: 5:10
